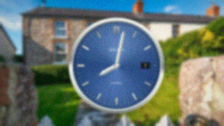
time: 8:02
